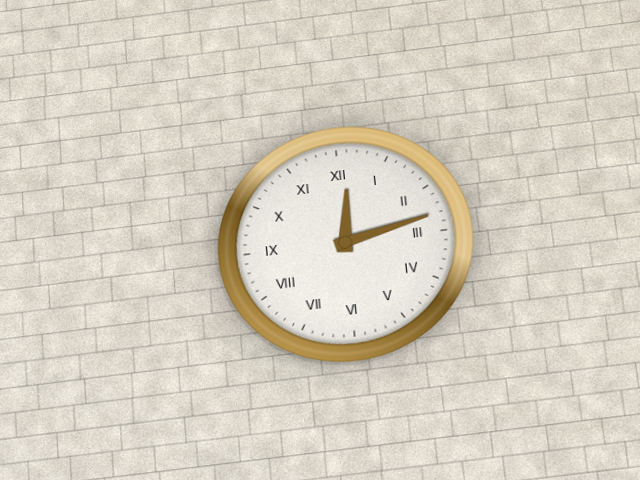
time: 12:13
